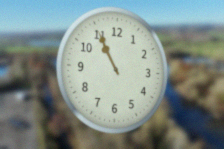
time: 10:55
